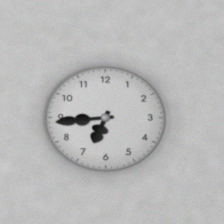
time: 6:44
